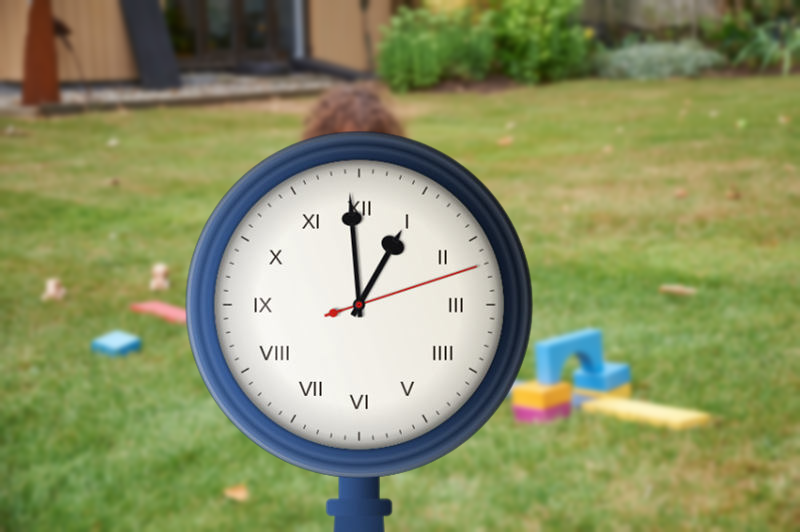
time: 12:59:12
